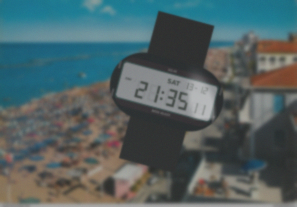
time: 21:35:11
